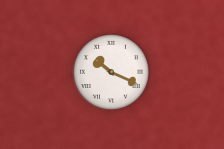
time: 10:19
